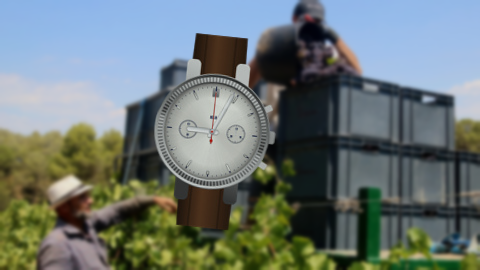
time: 9:04
